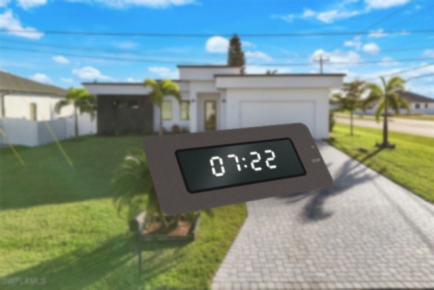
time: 7:22
